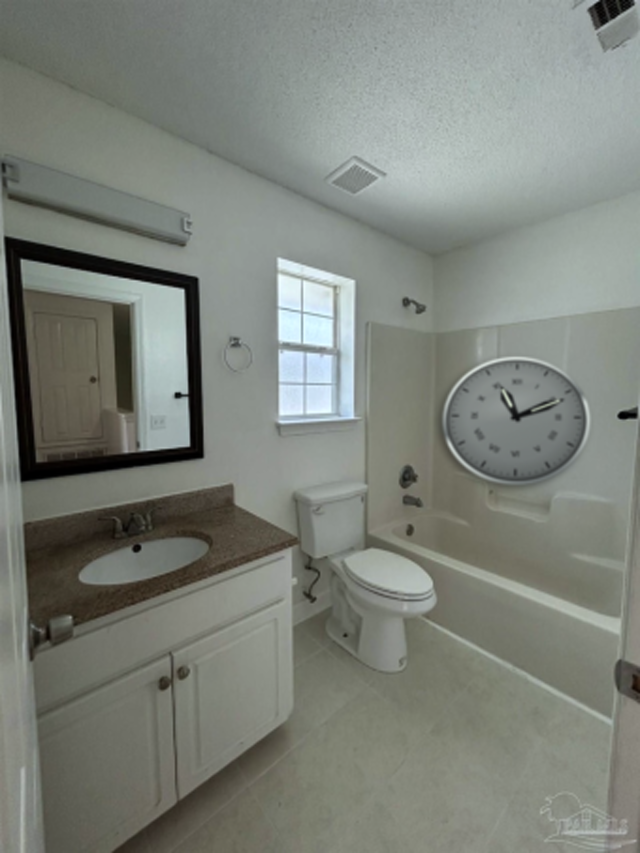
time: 11:11
